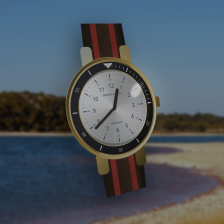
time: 12:39
